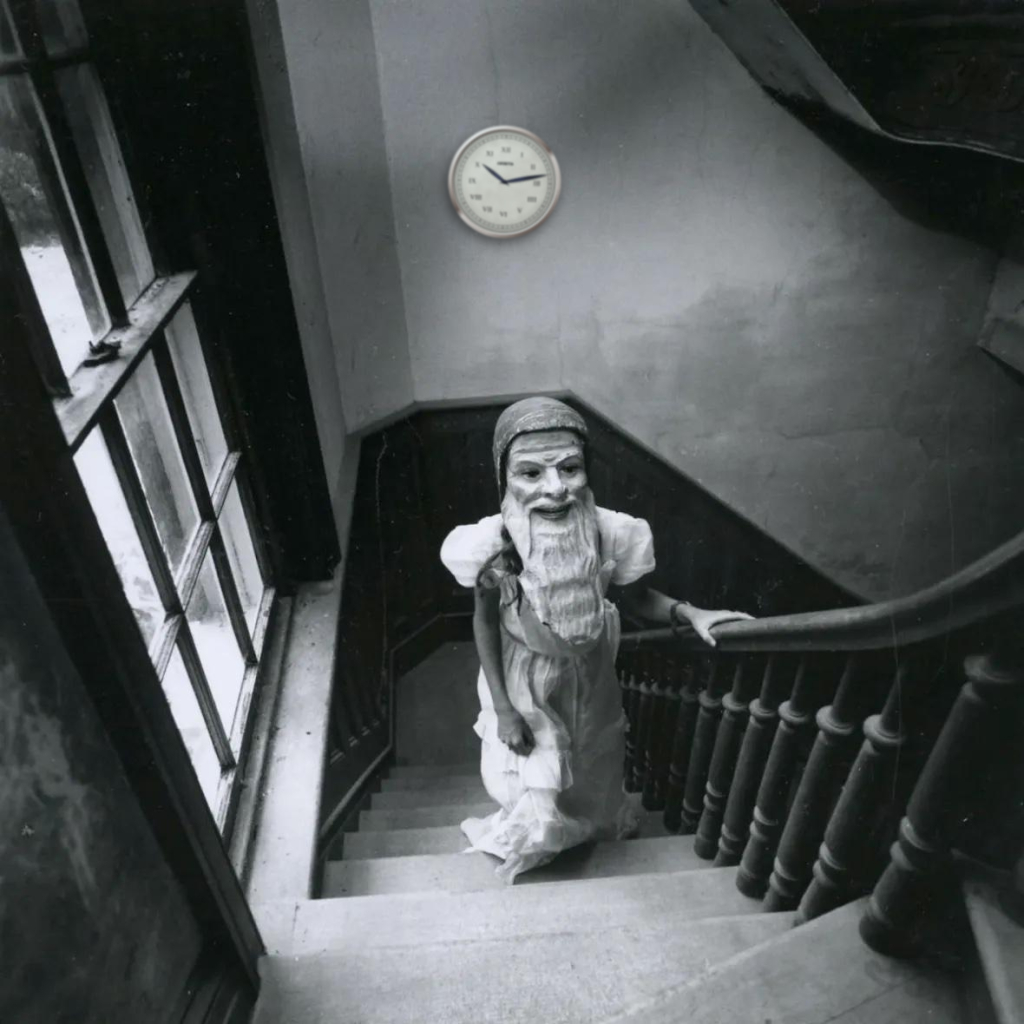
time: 10:13
